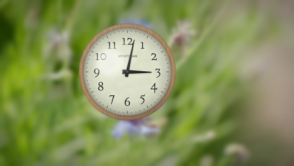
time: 3:02
